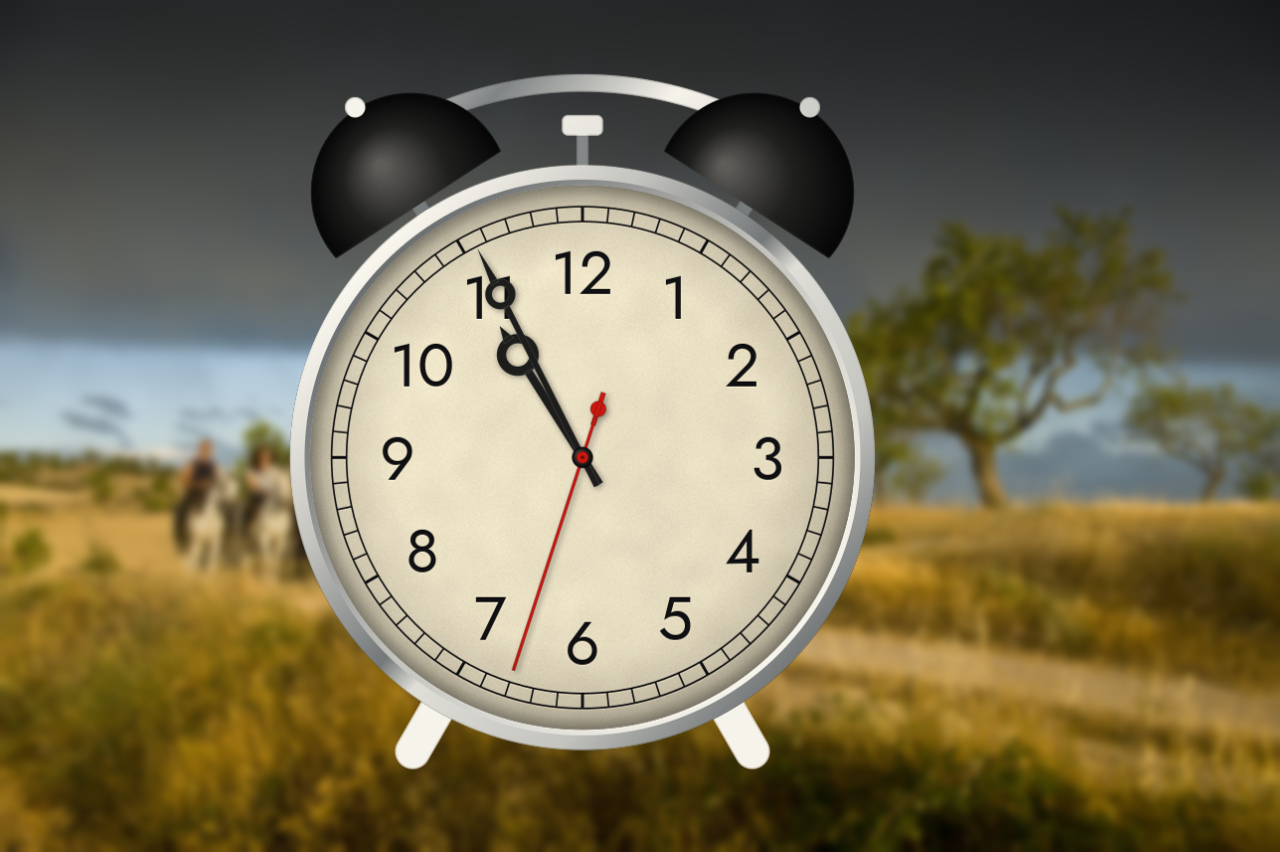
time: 10:55:33
